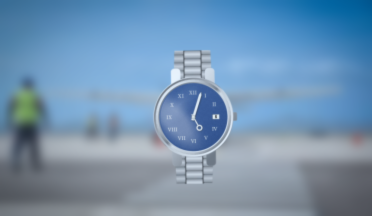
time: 5:03
